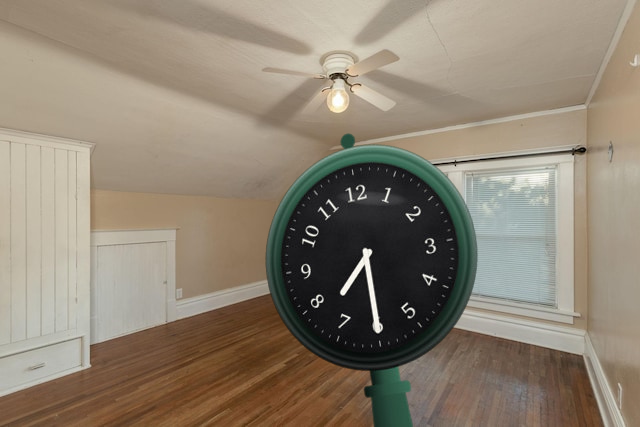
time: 7:30
